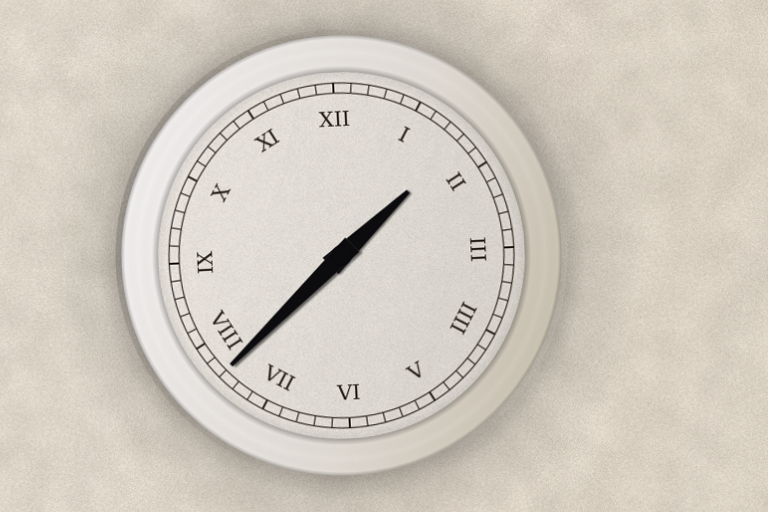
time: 1:38
